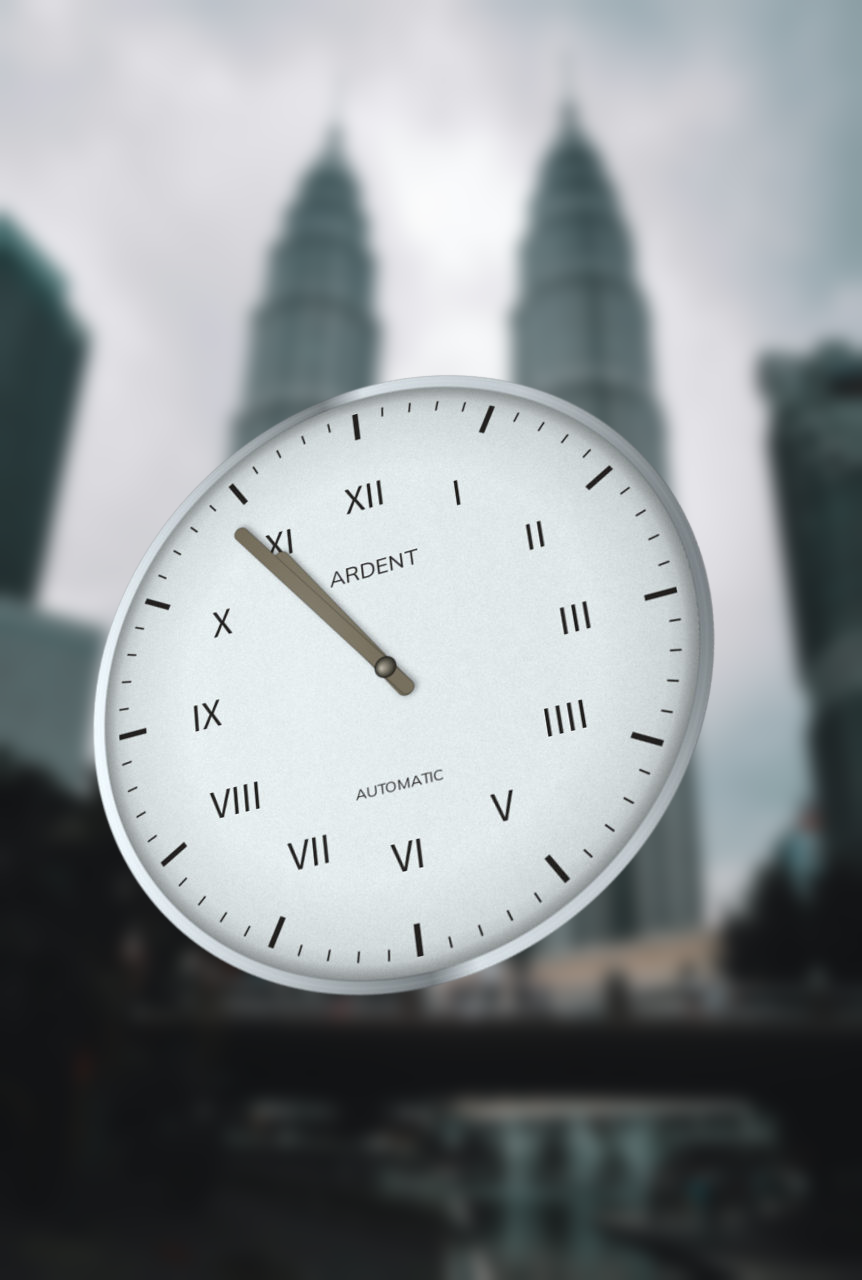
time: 10:54
